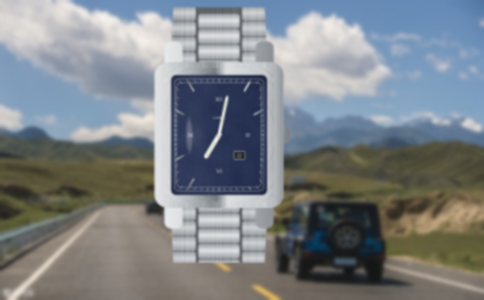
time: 7:02
